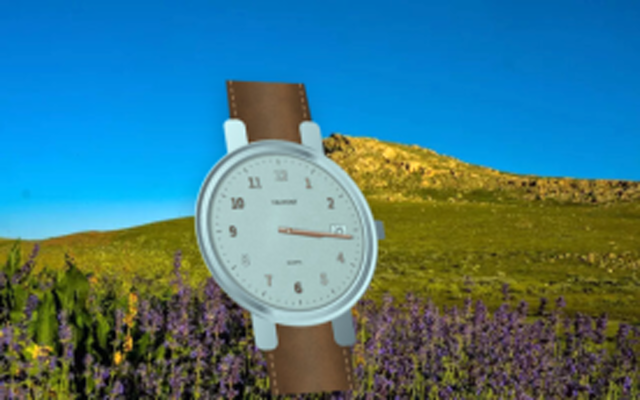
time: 3:16
